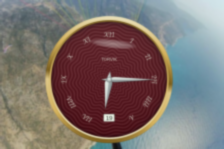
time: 6:15
